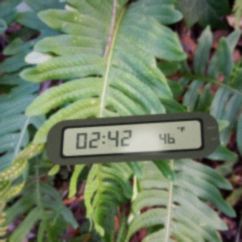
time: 2:42
